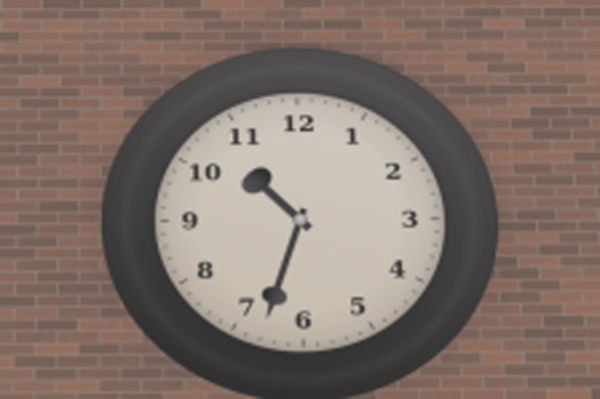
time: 10:33
